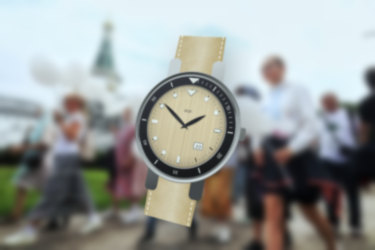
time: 1:51
